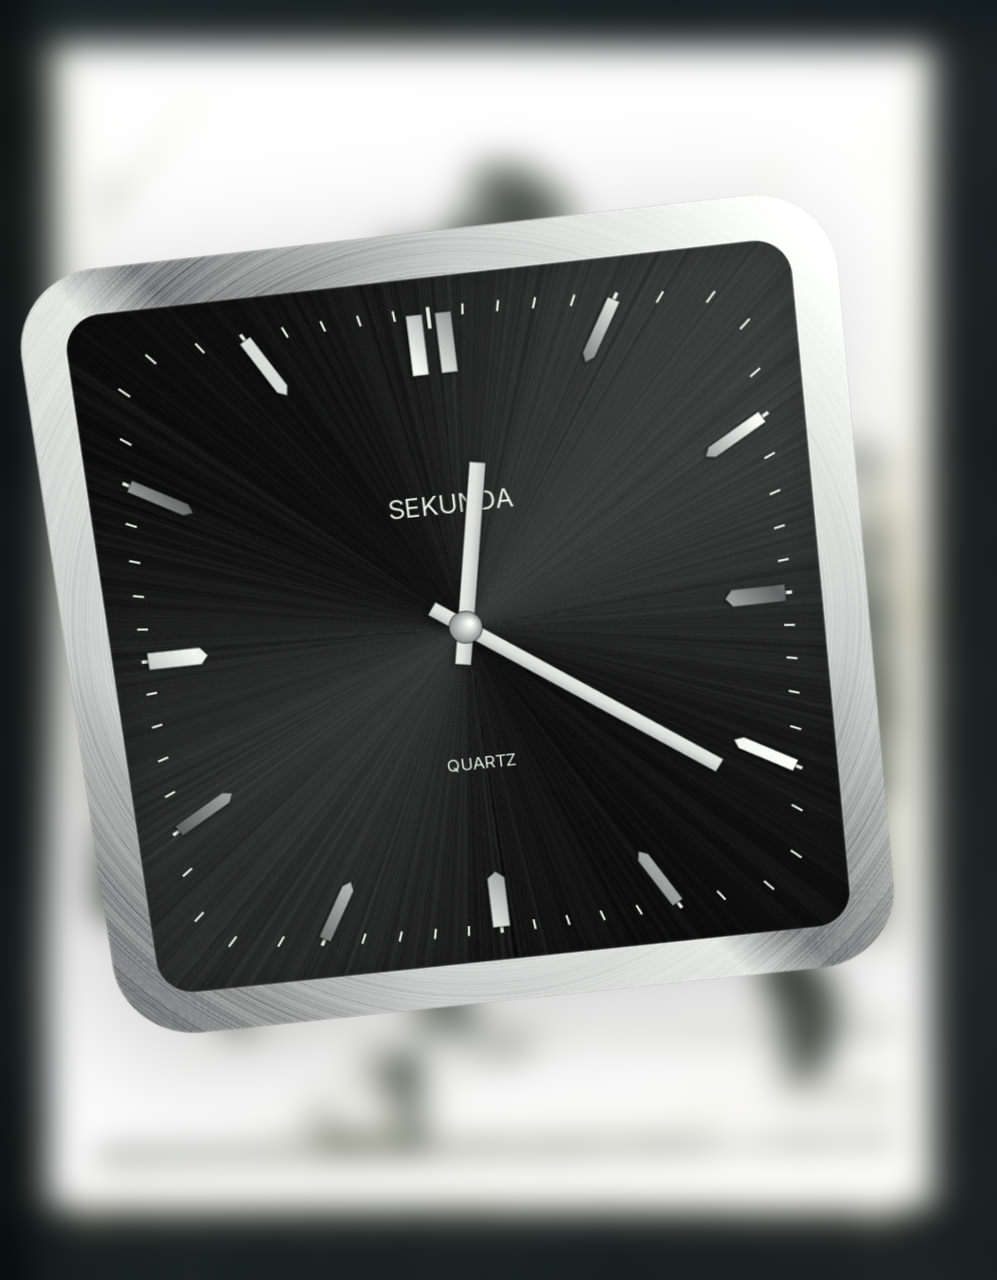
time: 12:21
